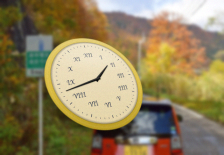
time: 1:43
